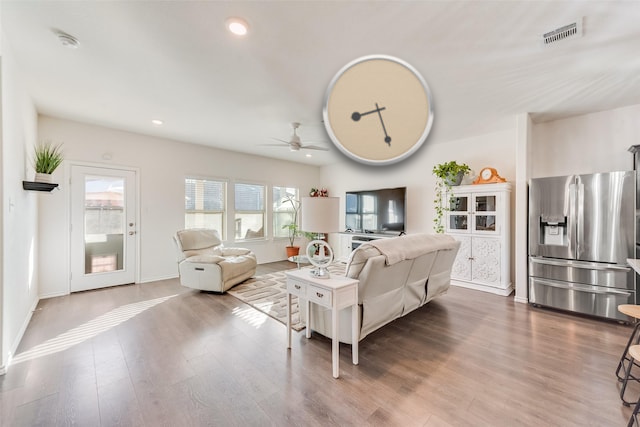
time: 8:27
